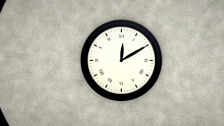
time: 12:10
